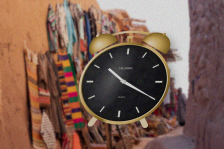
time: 10:20
